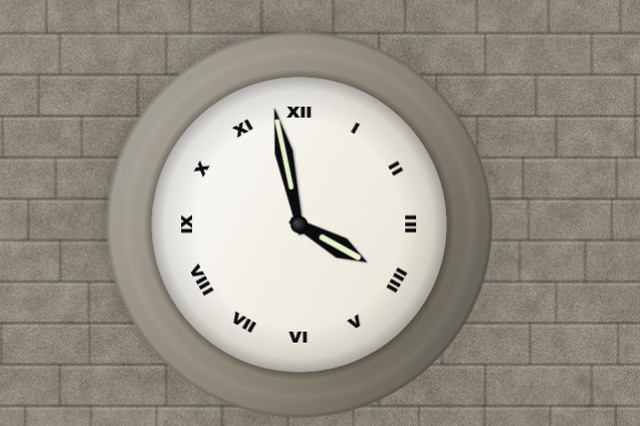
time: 3:58
